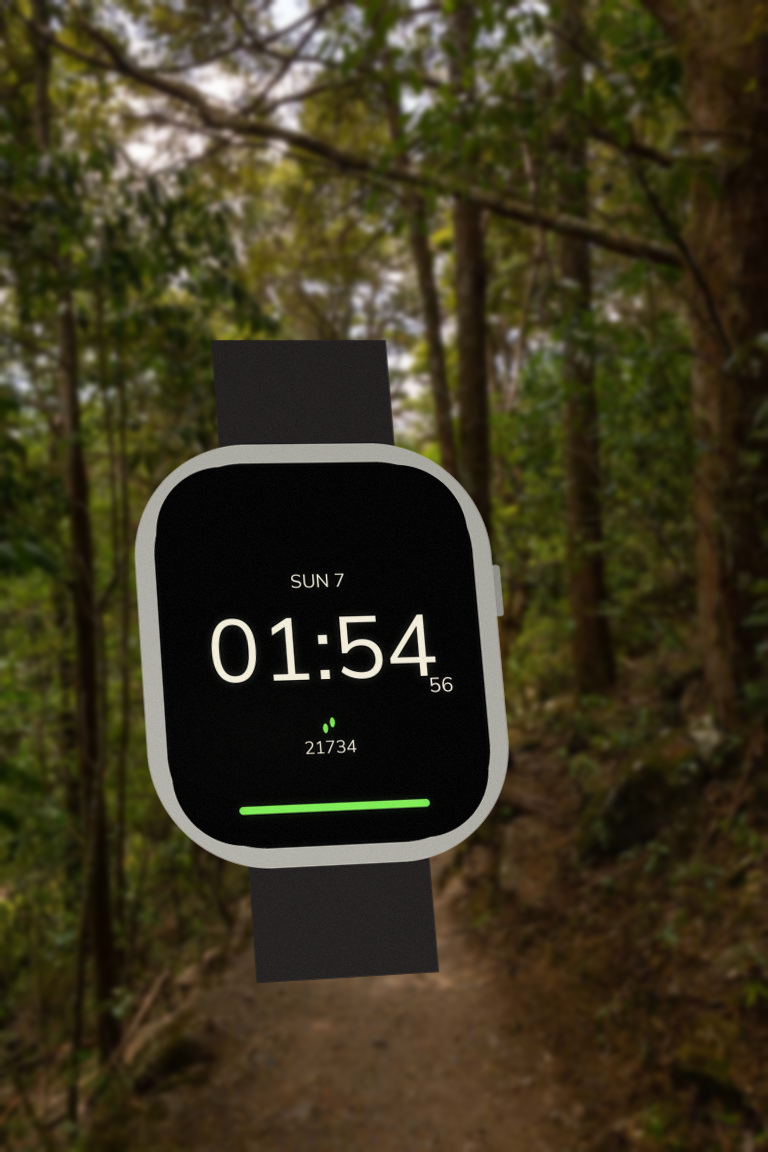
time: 1:54:56
